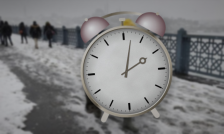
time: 2:02
